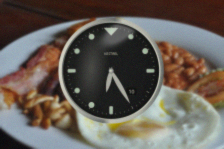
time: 6:25
